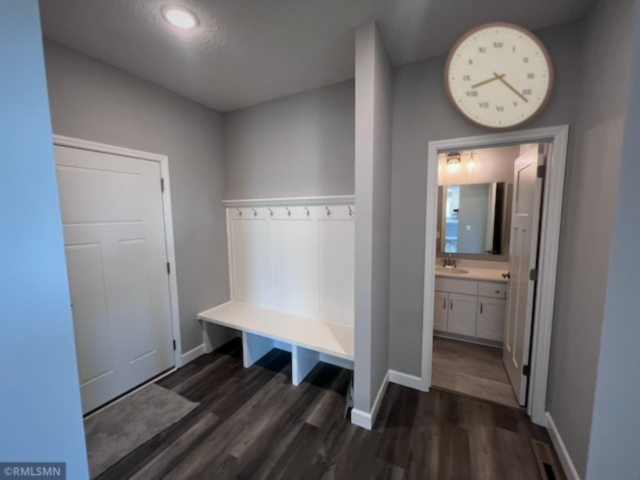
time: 8:22
